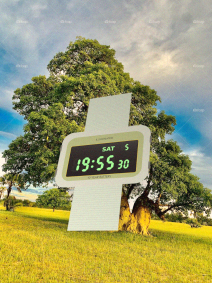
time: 19:55:30
